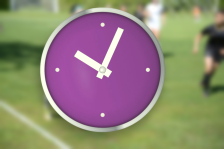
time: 10:04
